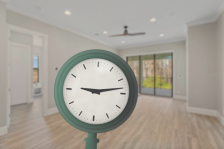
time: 9:13
